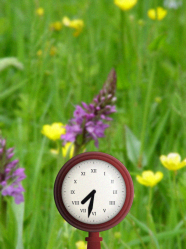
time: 7:32
